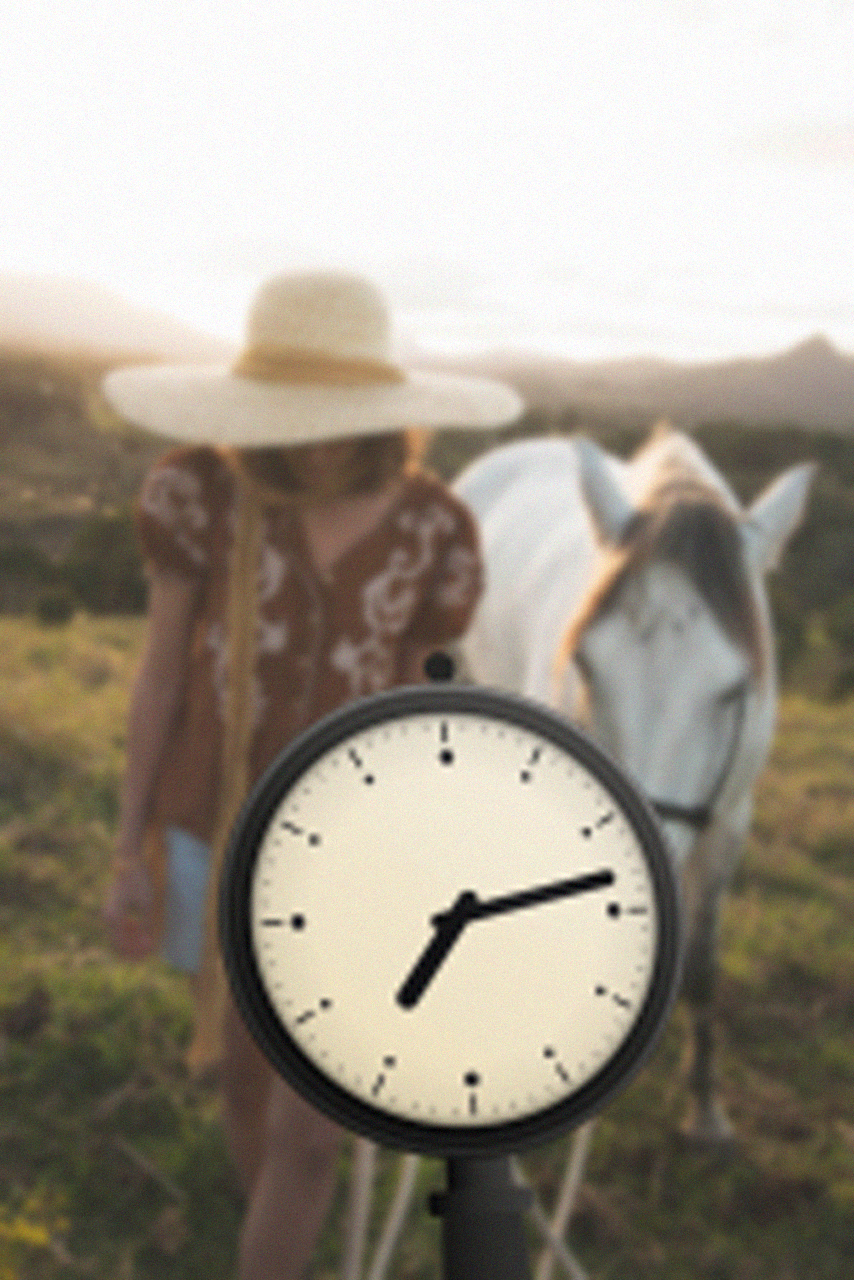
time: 7:13
